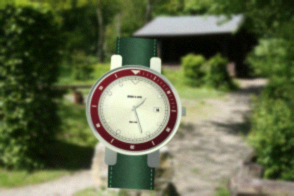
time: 1:27
